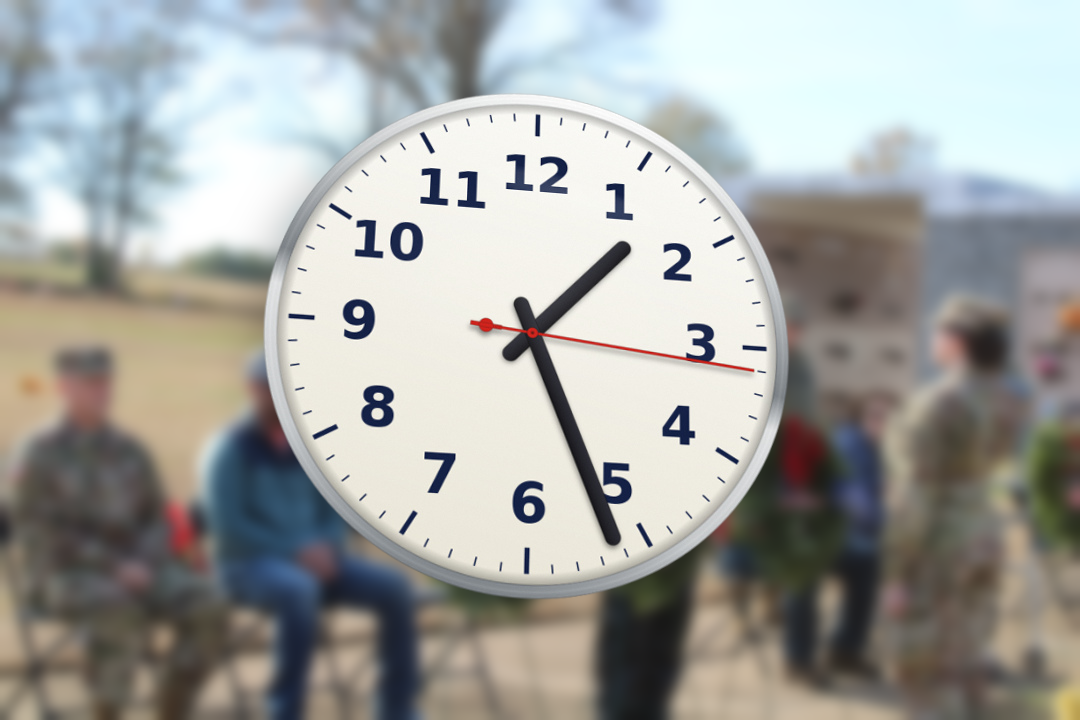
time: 1:26:16
